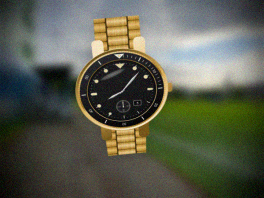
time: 8:07
